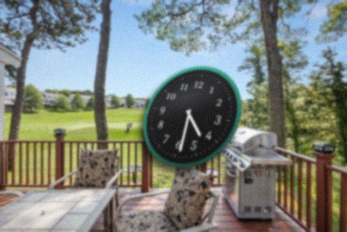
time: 4:29
